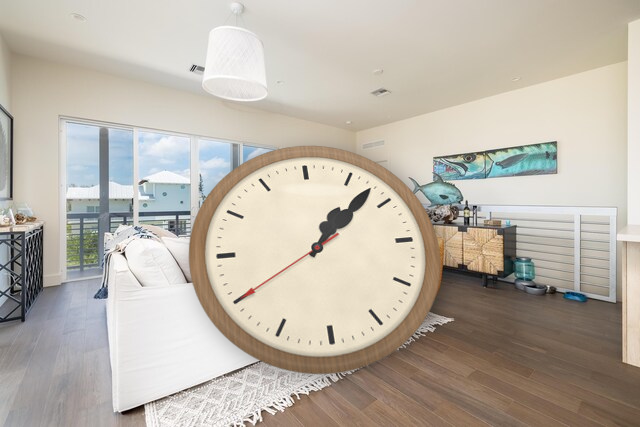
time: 1:07:40
